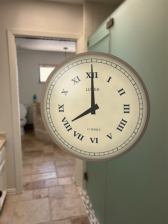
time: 8:00
